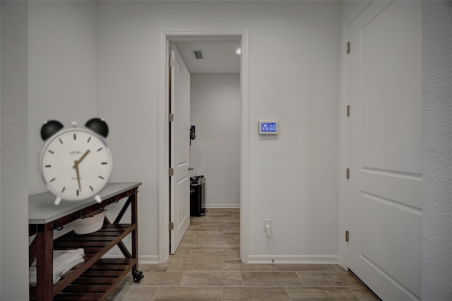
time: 1:29
